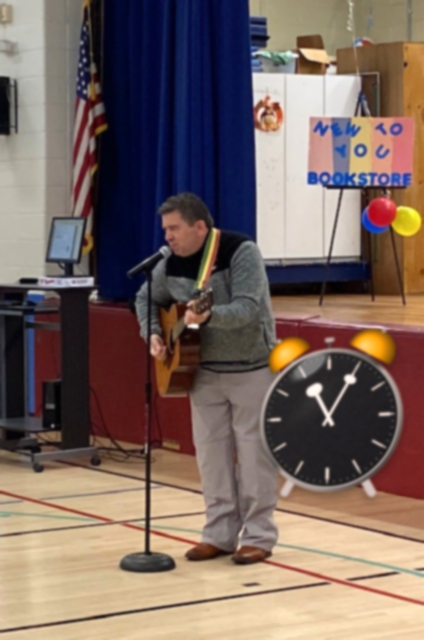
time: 11:05
